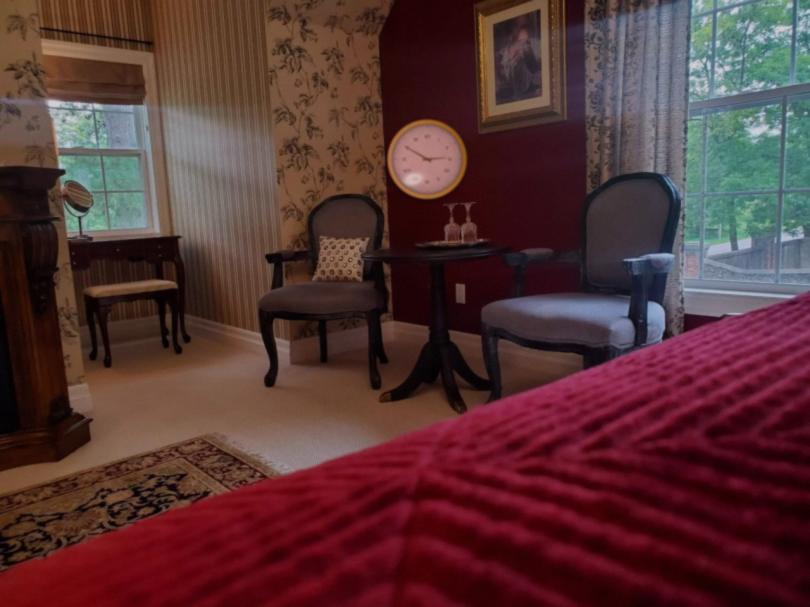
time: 2:50
